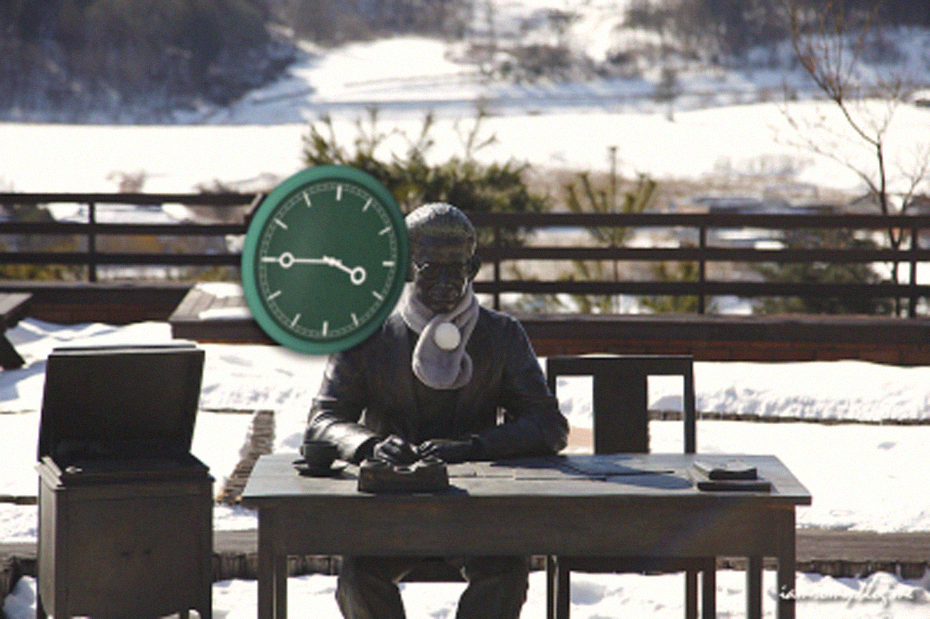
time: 3:45
